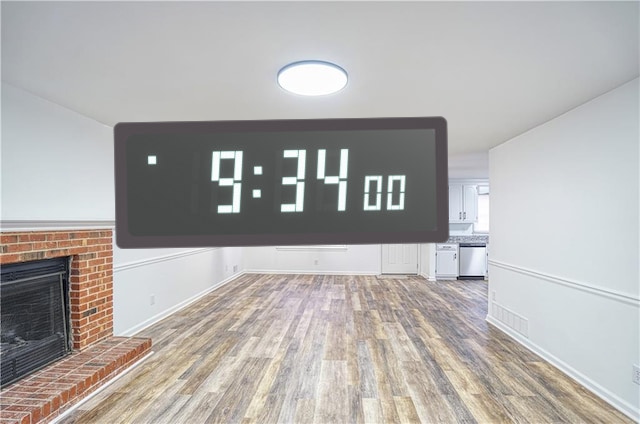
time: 9:34:00
